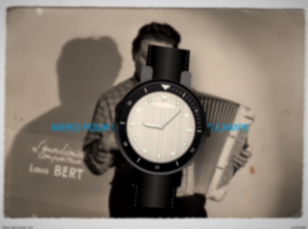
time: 9:07
